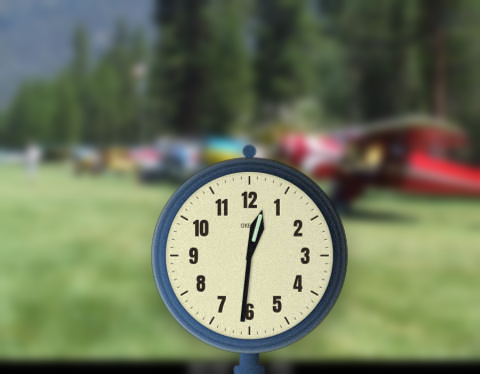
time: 12:31
